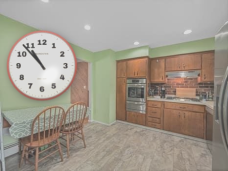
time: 10:53
